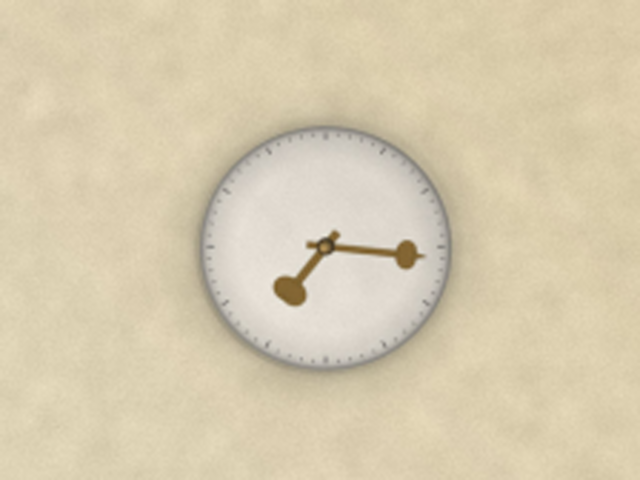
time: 7:16
